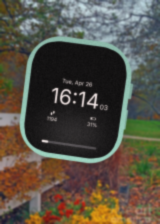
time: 16:14
